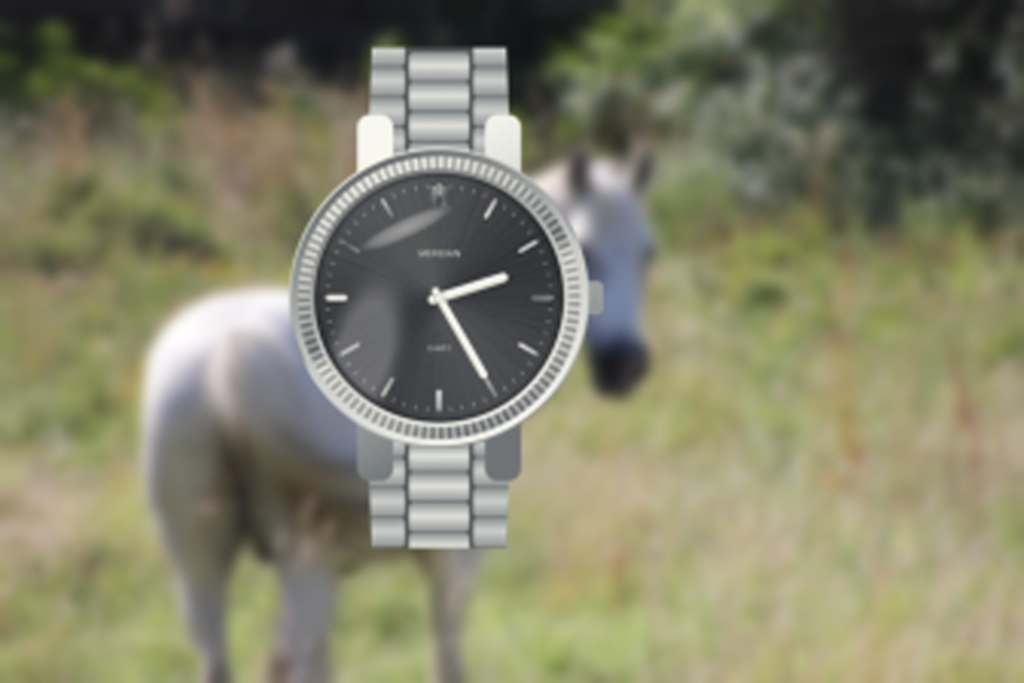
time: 2:25
